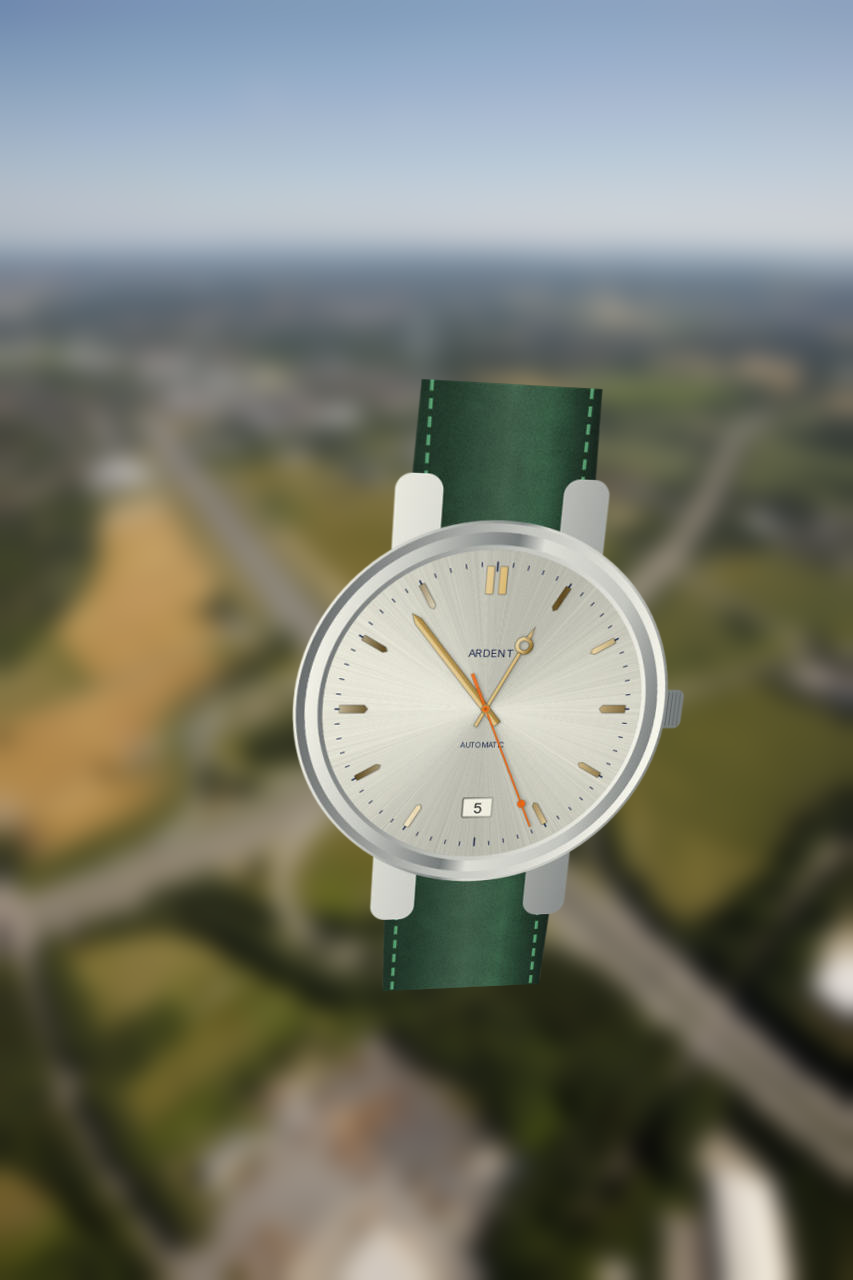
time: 12:53:26
